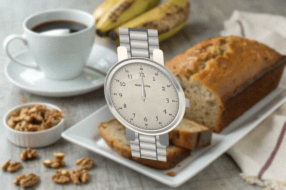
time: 12:00
